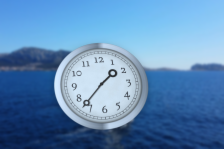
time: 1:37
